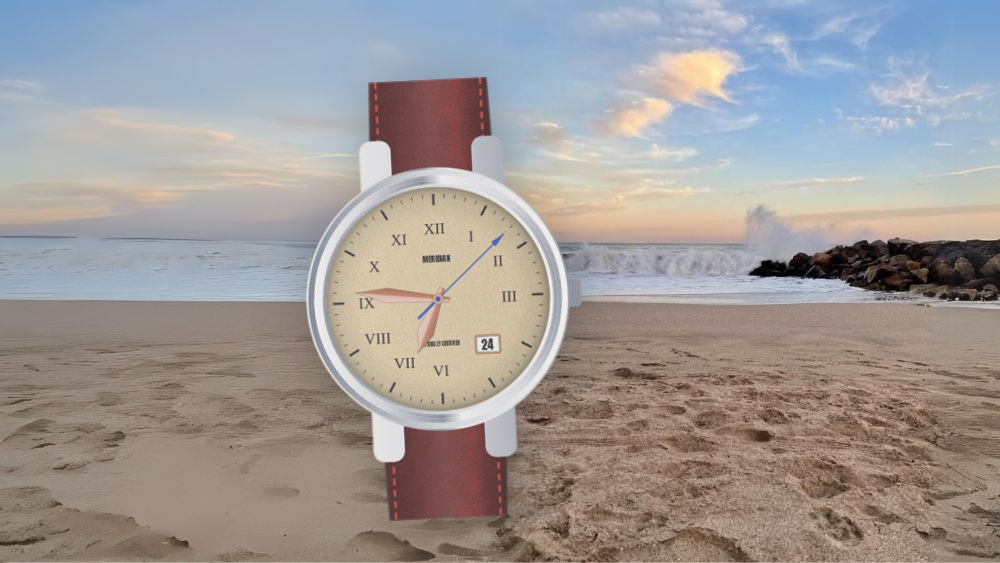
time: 6:46:08
